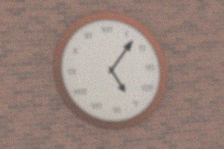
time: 5:07
